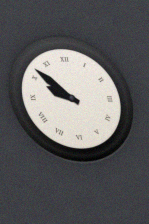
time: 9:52
